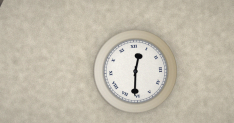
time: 12:31
